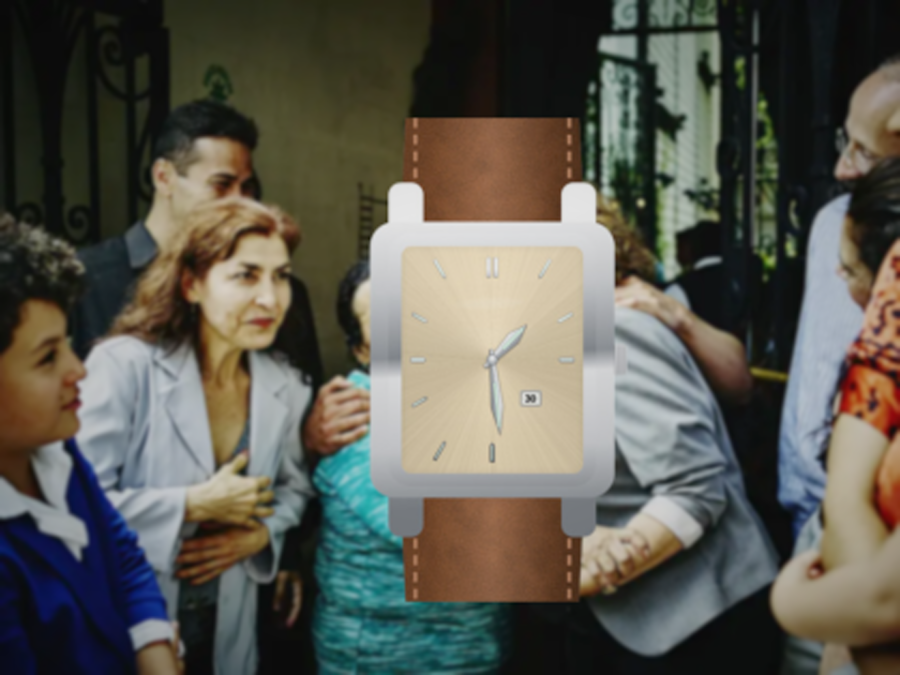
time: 1:29
